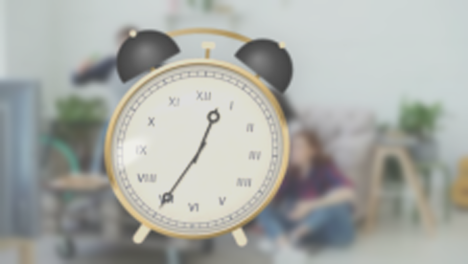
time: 12:35
